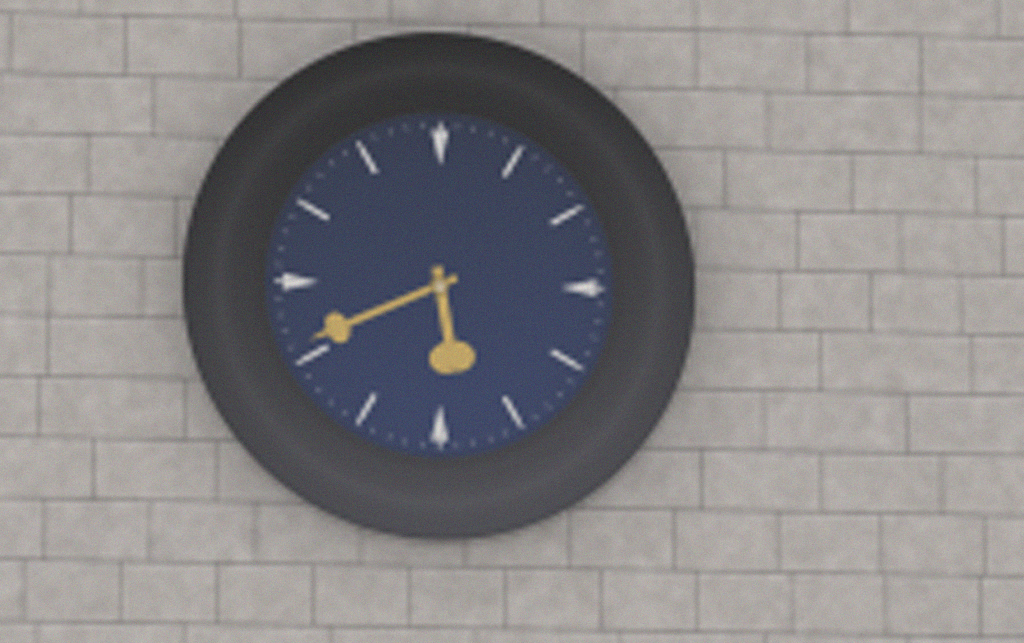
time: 5:41
